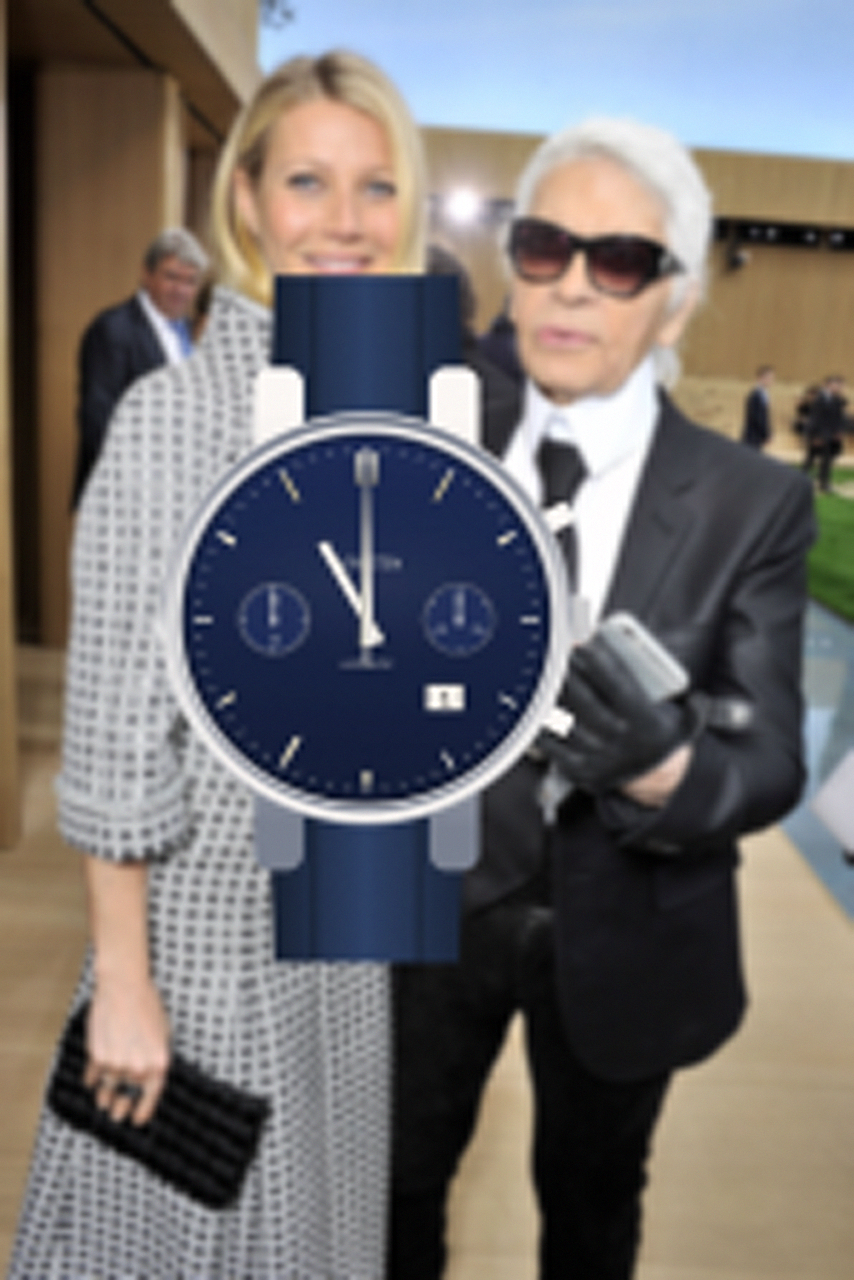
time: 11:00
